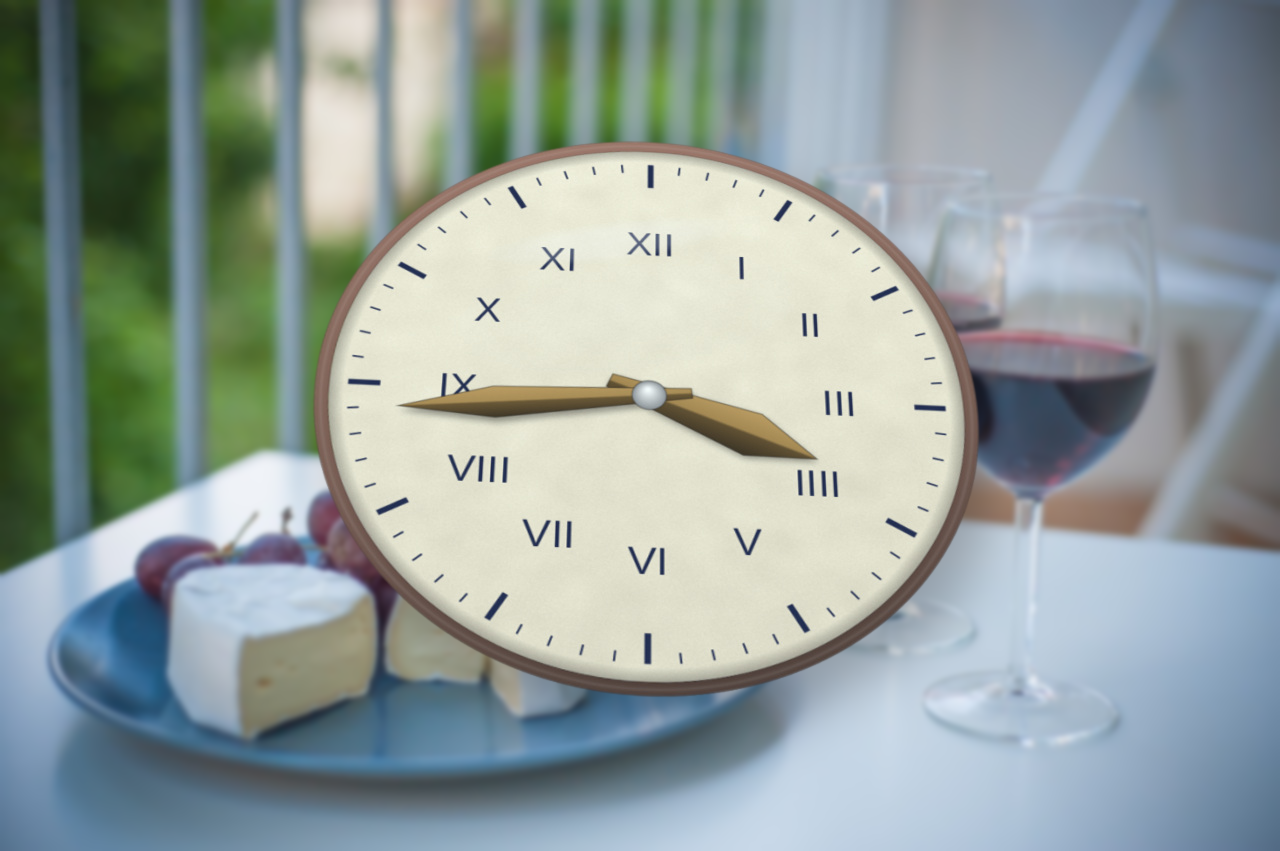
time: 3:44
